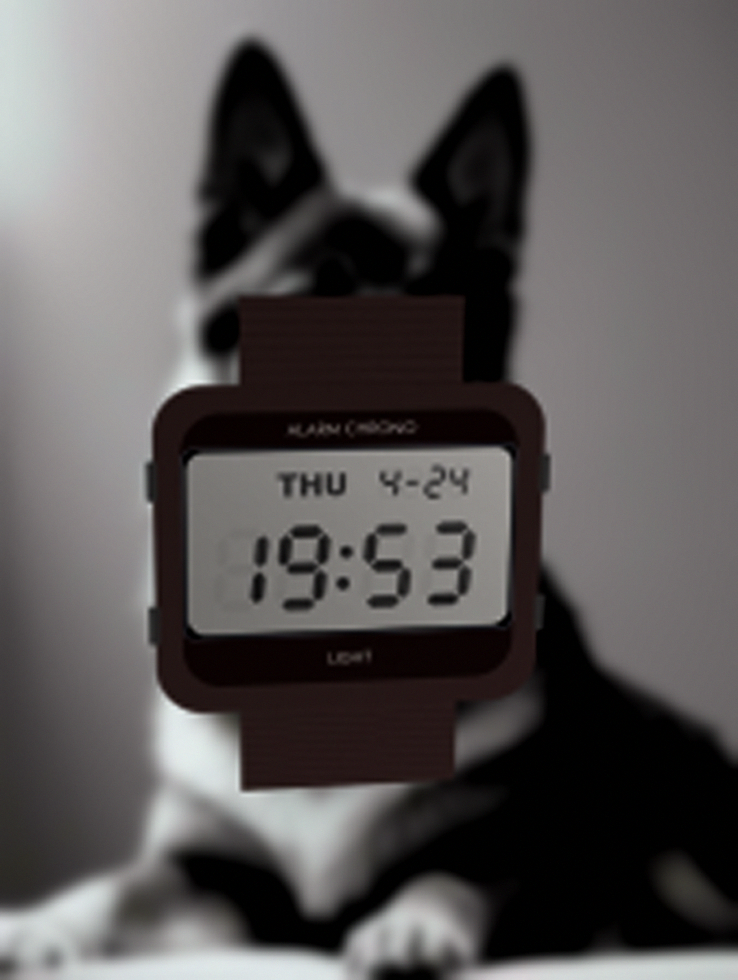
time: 19:53
